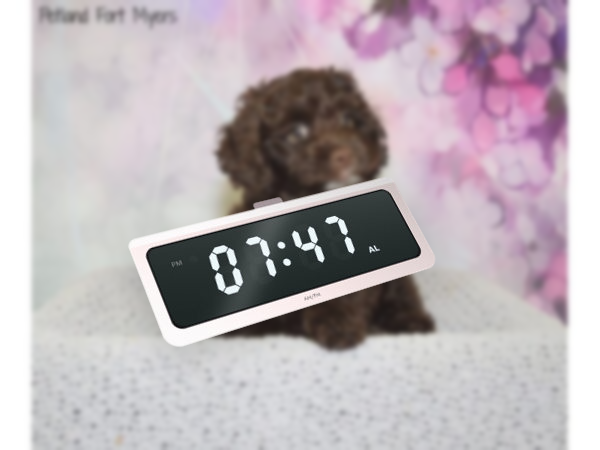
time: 7:47
